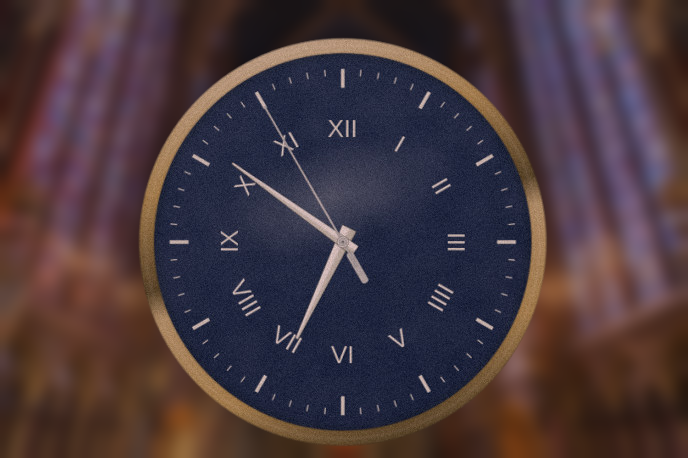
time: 6:50:55
